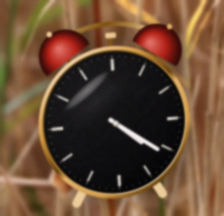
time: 4:21
